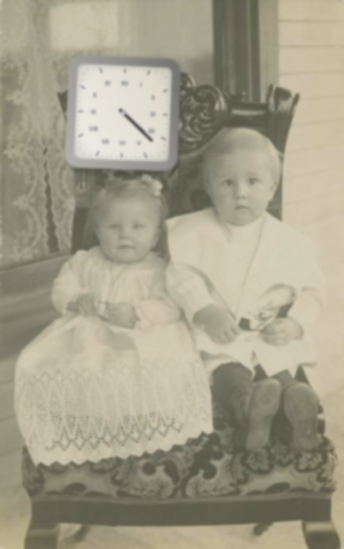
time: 4:22
